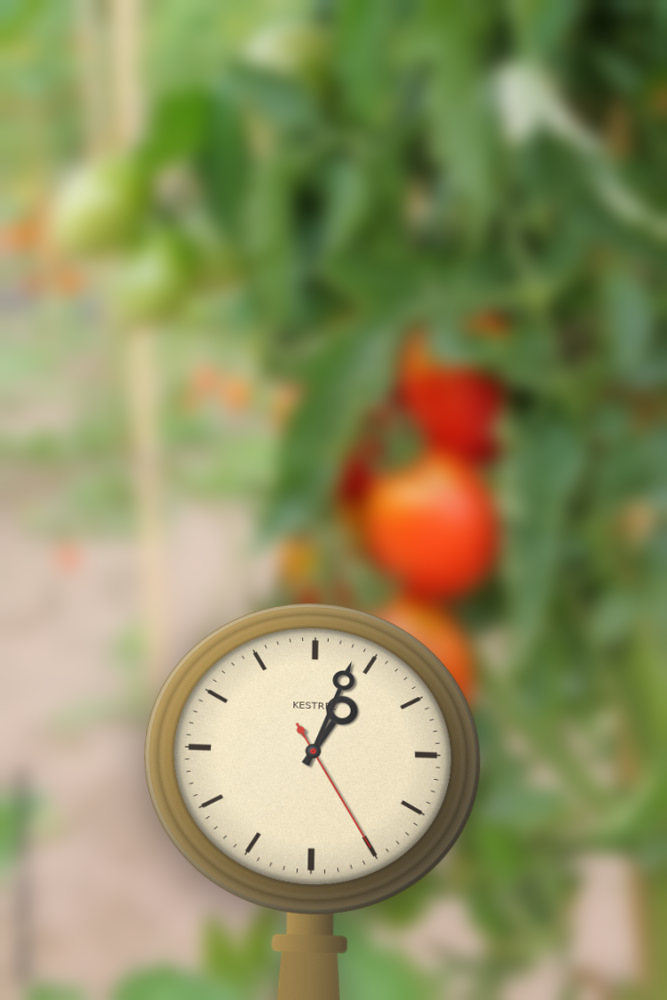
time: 1:03:25
